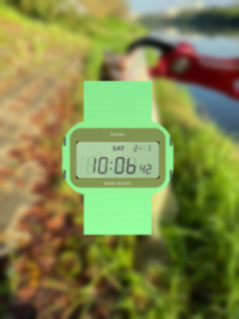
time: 10:06
